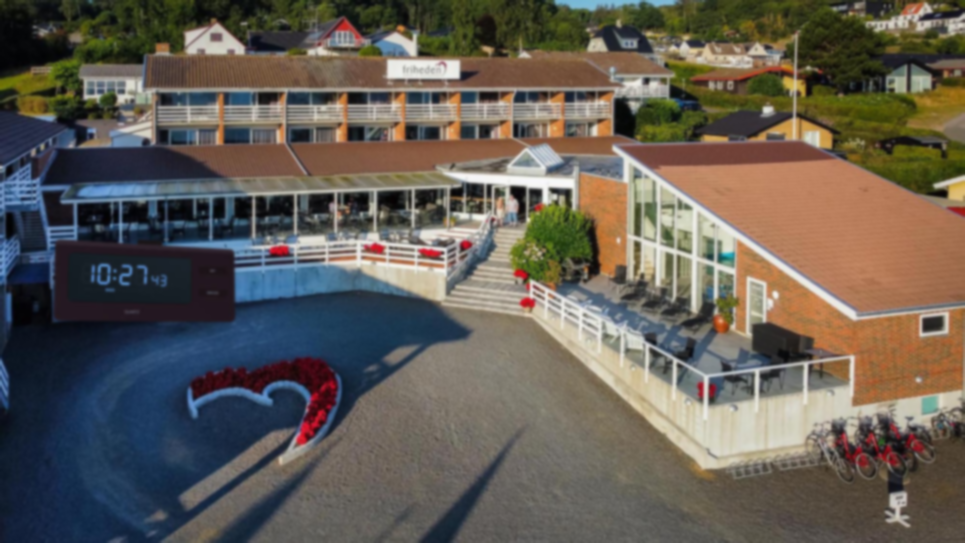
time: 10:27
